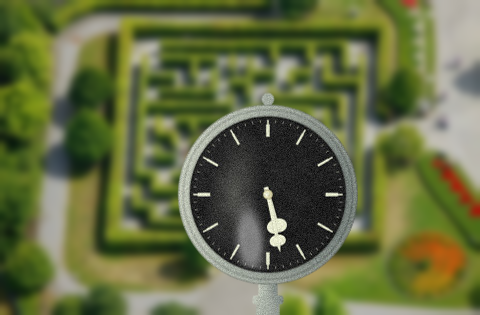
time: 5:28
